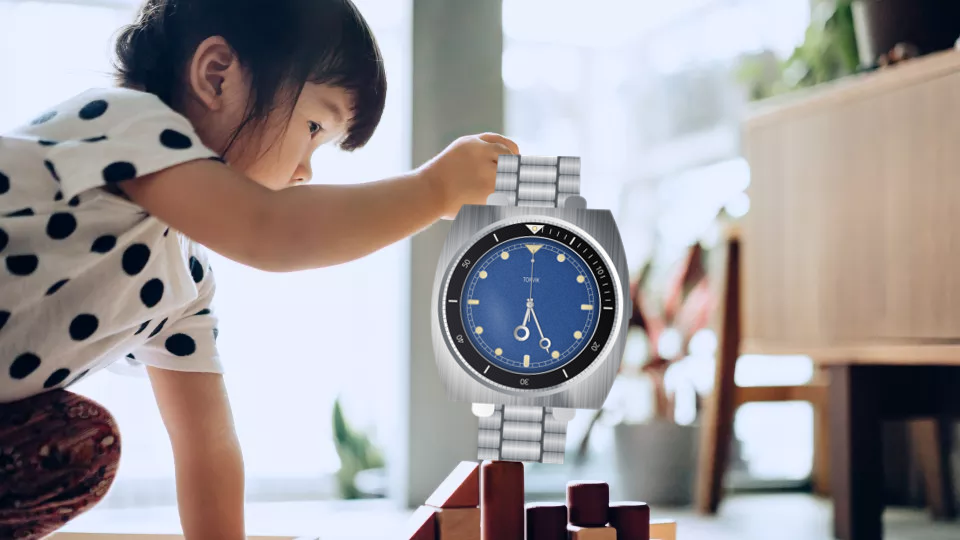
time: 6:26:00
